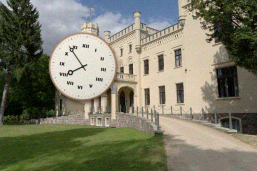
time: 7:53
